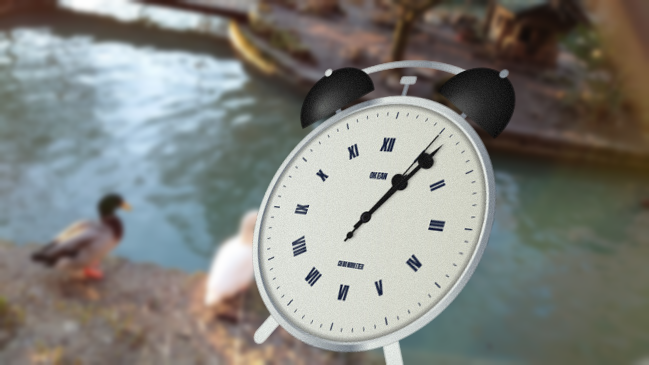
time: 1:06:05
